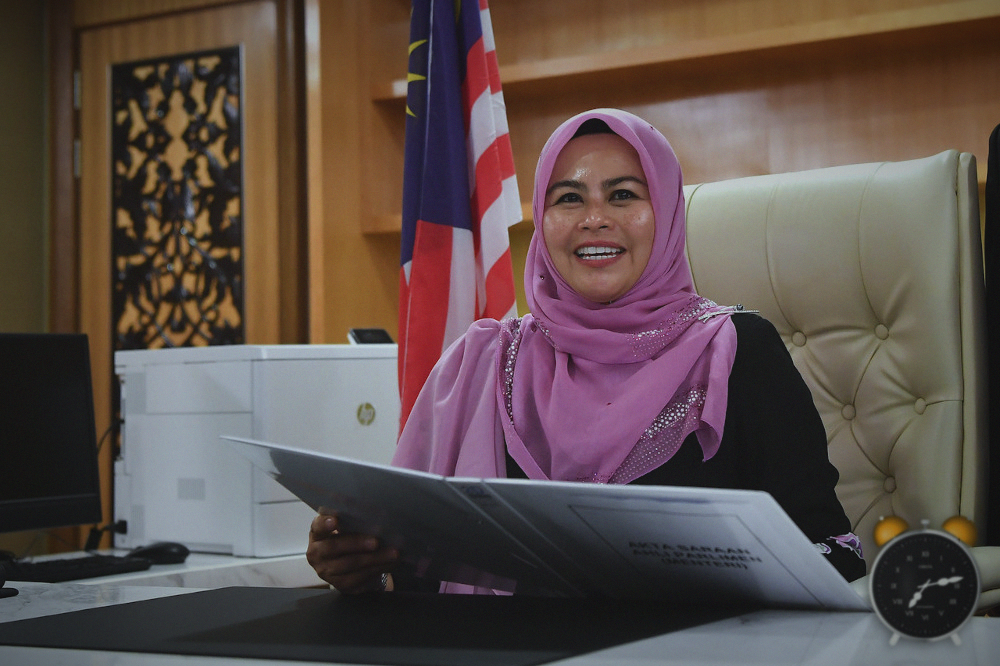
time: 7:13
